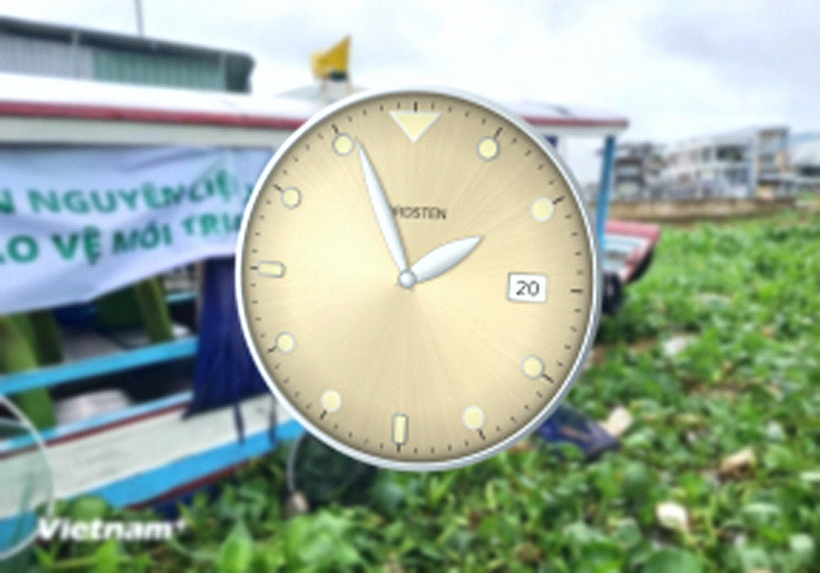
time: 1:56
